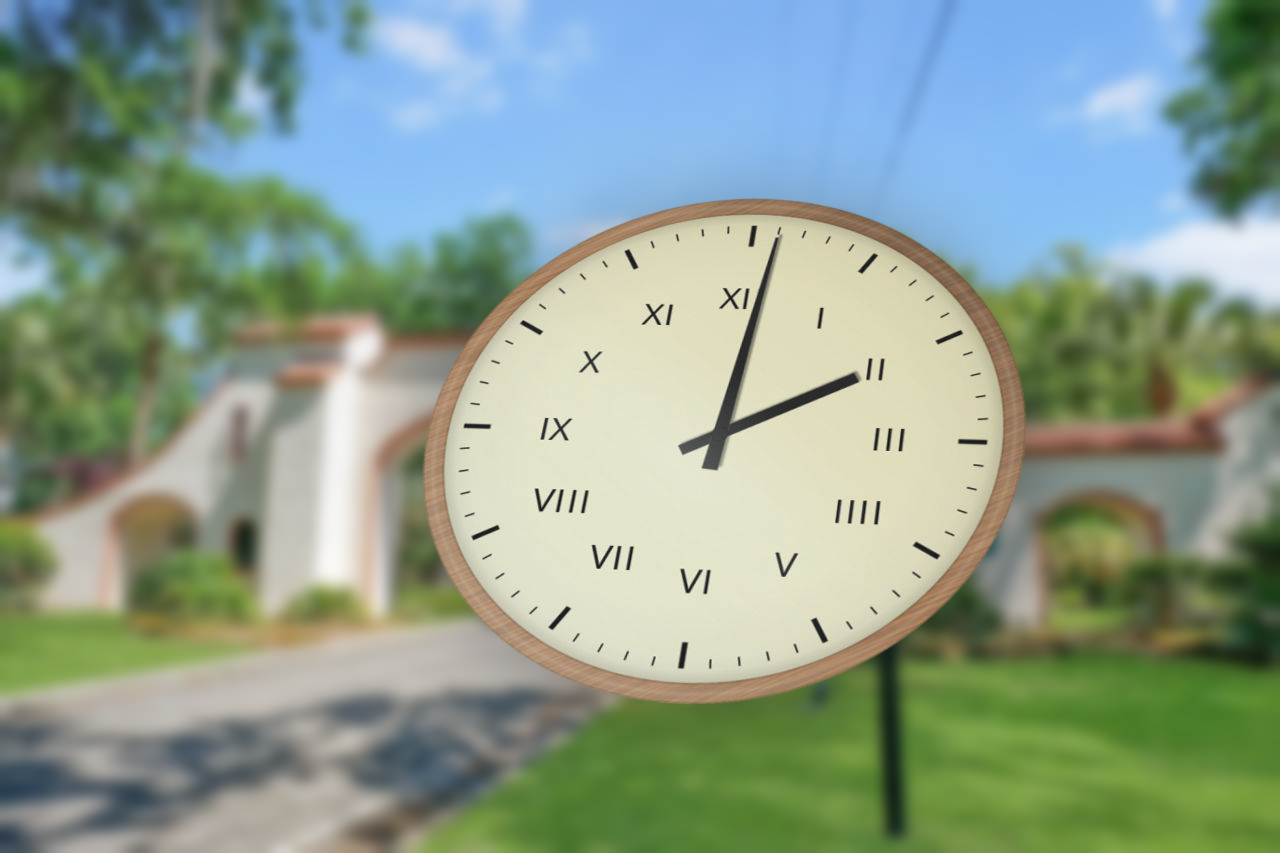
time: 2:01
